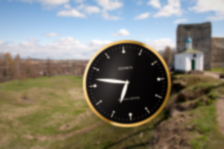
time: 6:47
